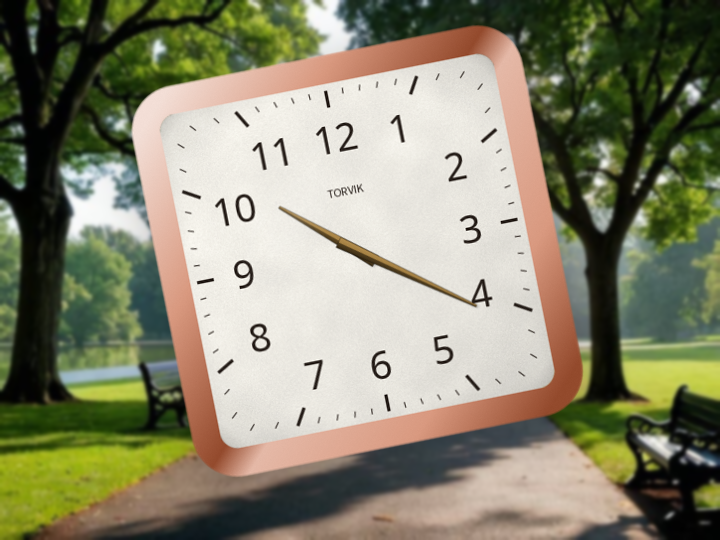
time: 10:21
